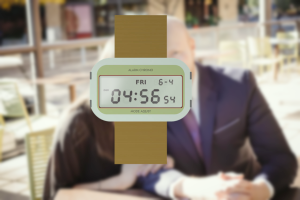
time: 4:56:54
